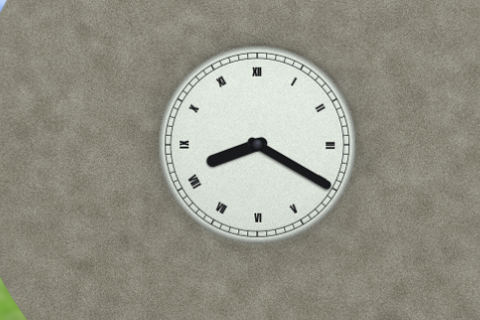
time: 8:20
